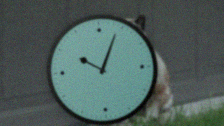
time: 10:04
